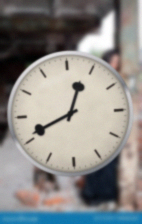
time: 12:41
